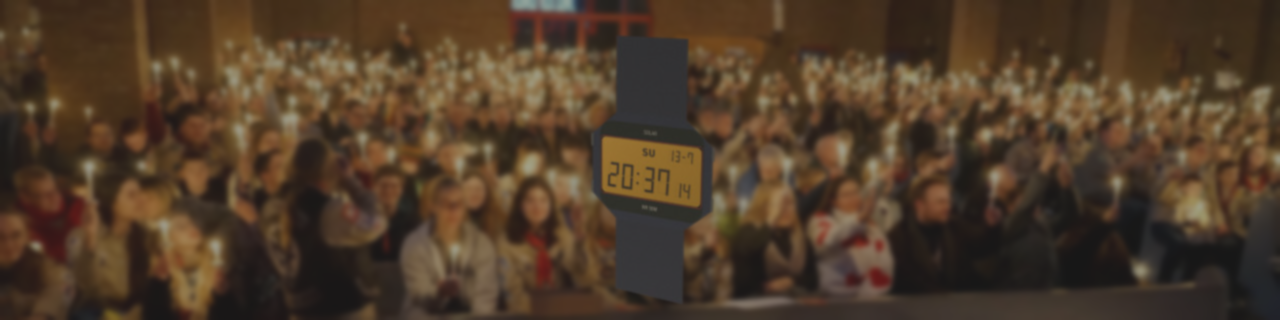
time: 20:37:14
